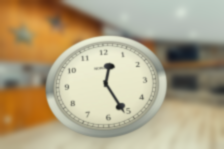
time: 12:26
